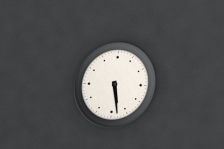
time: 5:28
